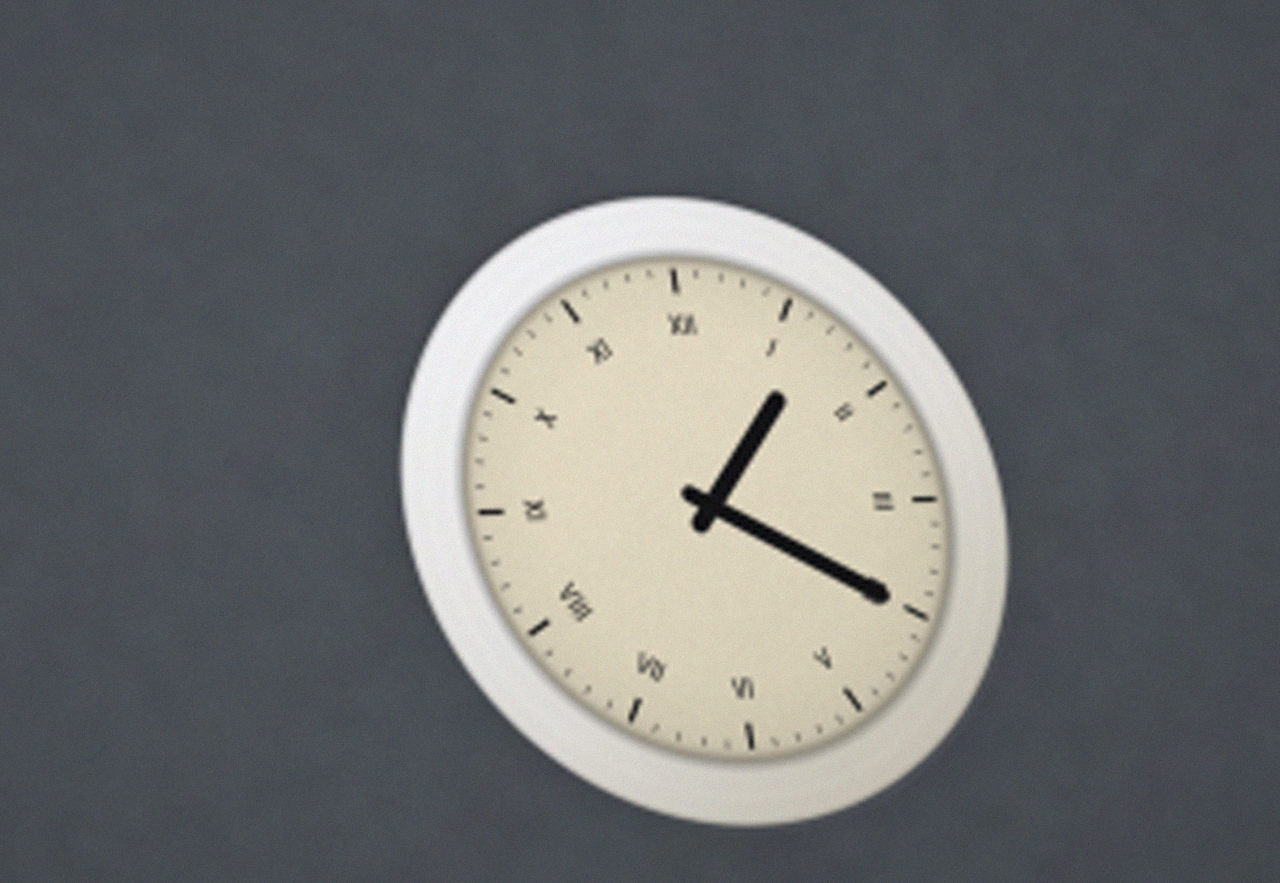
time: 1:20
